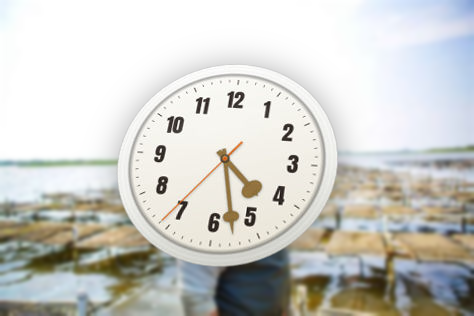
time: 4:27:36
